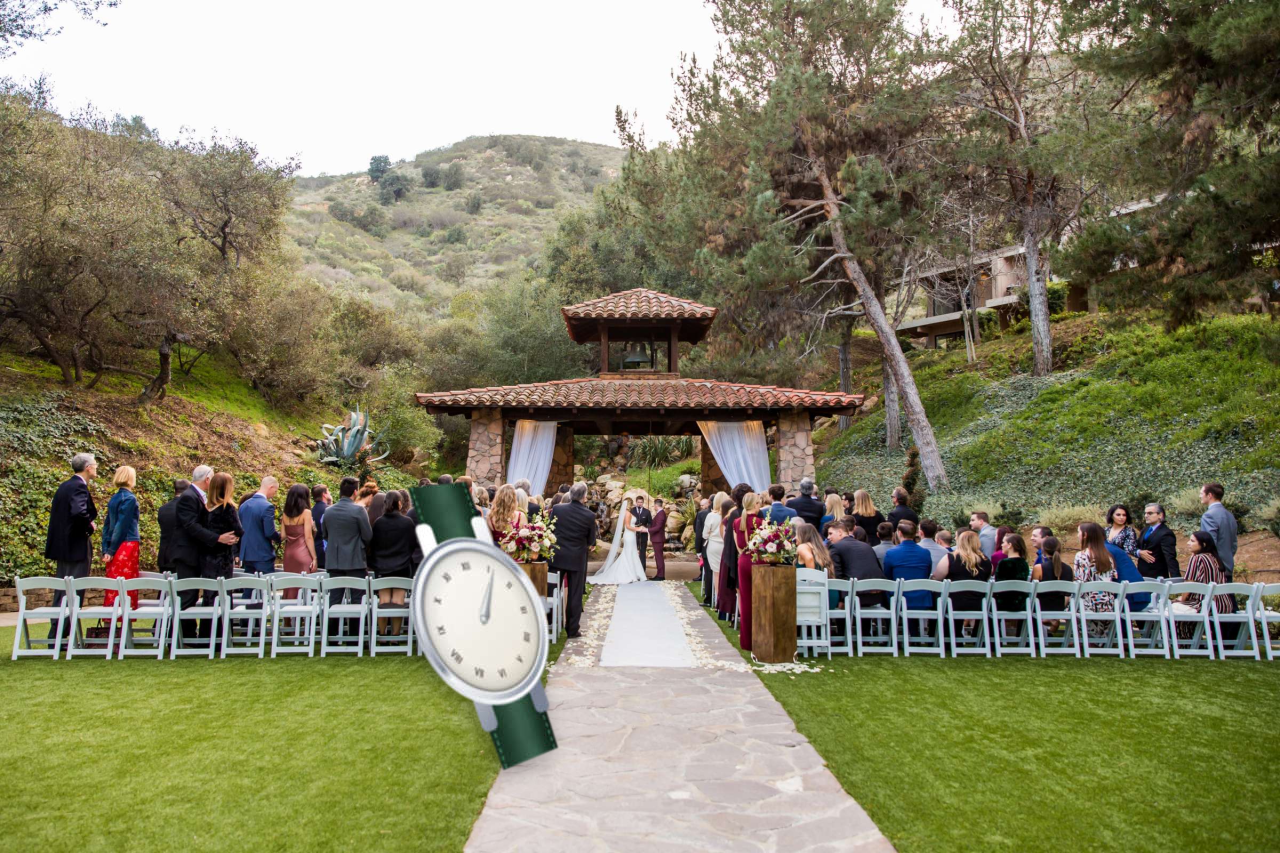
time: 1:06
